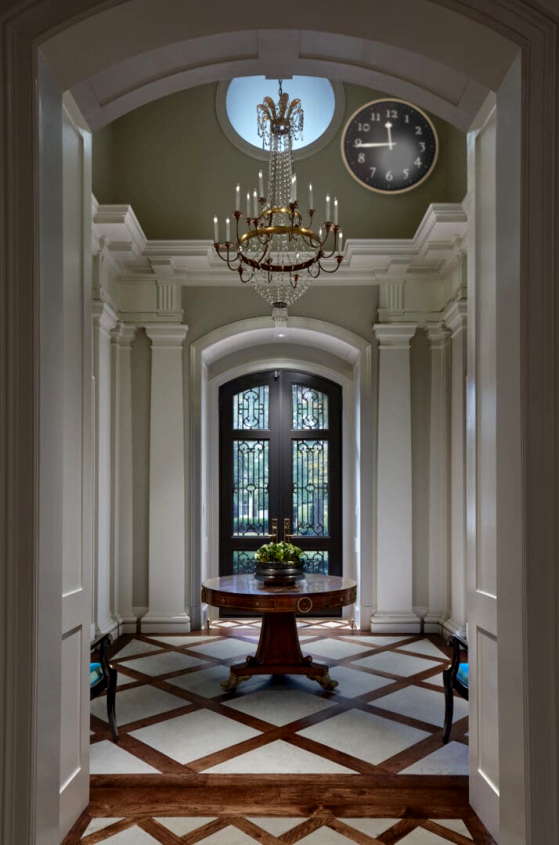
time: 11:44
